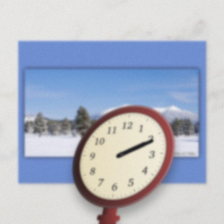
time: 2:11
